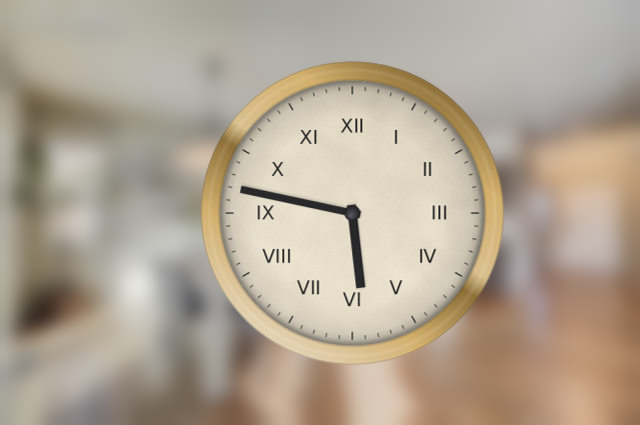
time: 5:47
